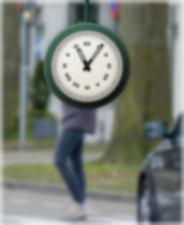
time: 11:06
